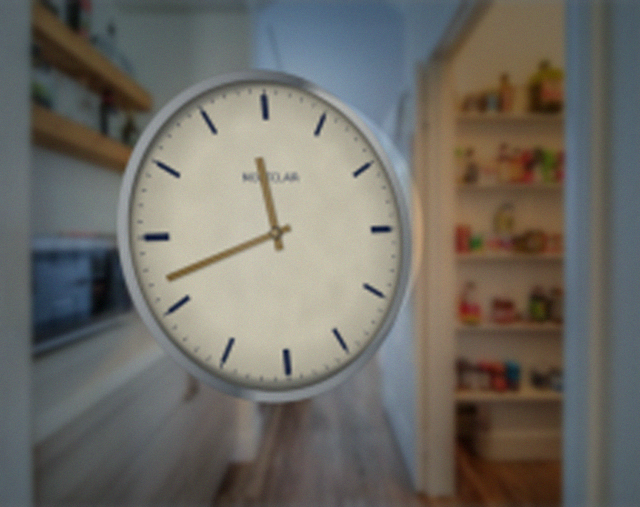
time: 11:42
